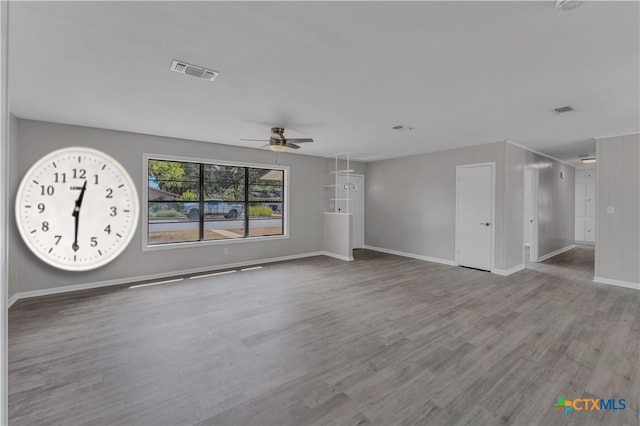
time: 12:30
